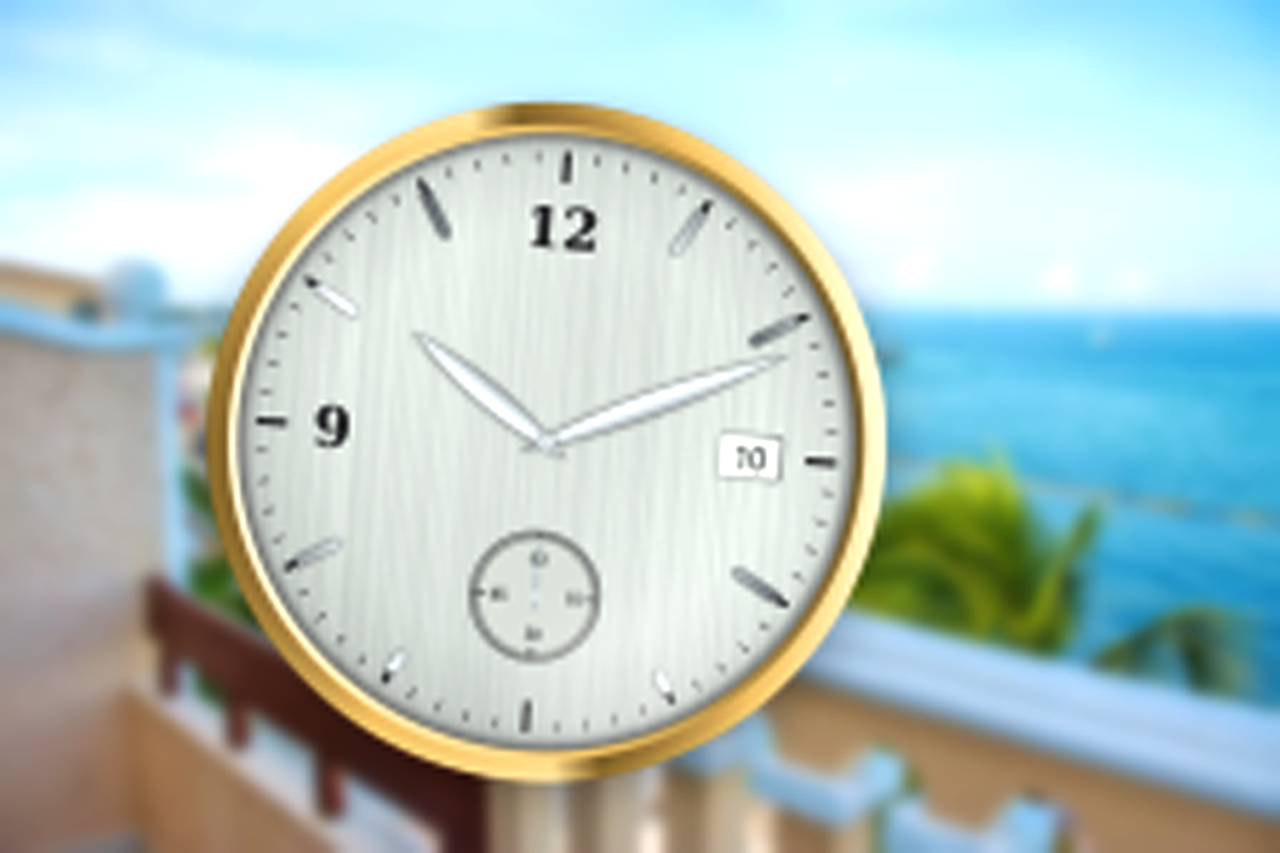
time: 10:11
